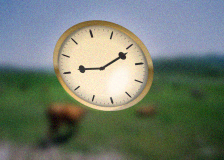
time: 9:11
